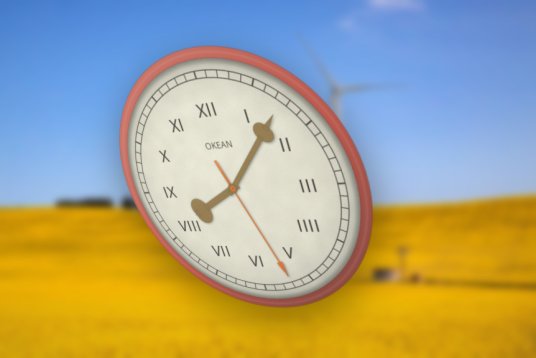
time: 8:07:27
